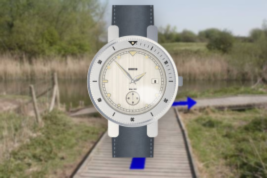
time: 1:53
